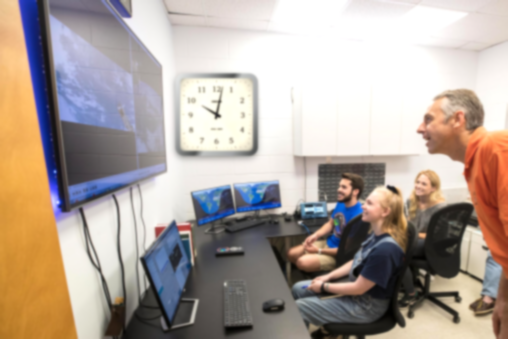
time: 10:02
